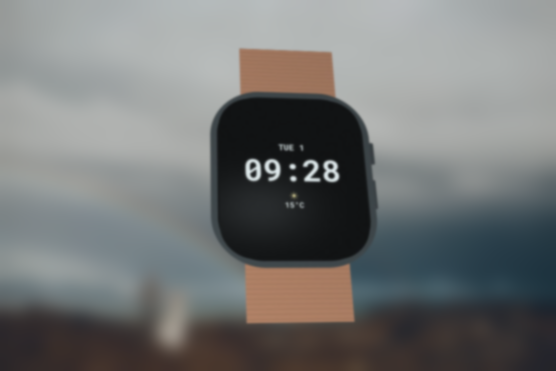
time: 9:28
